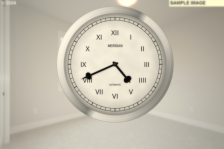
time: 4:41
